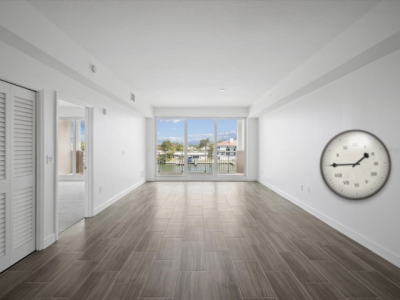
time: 1:45
